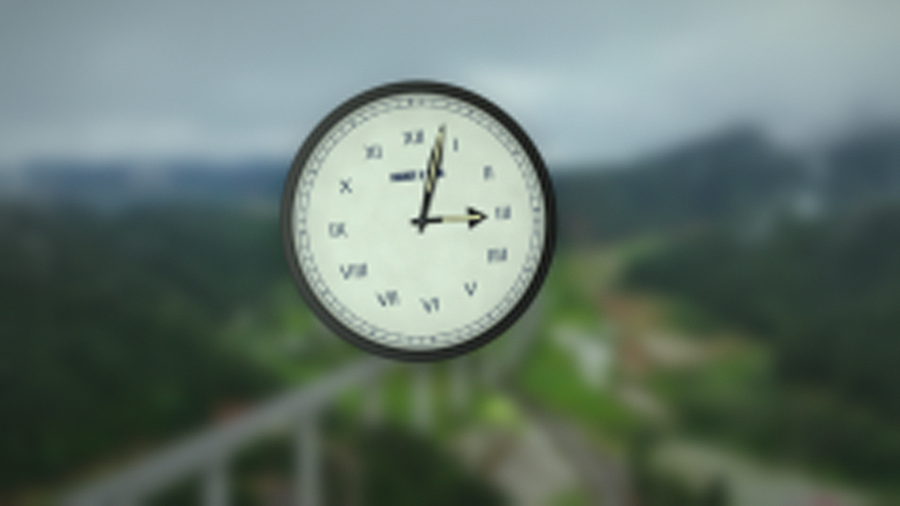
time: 3:03
